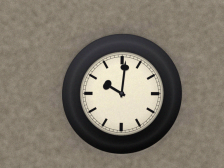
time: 10:01
